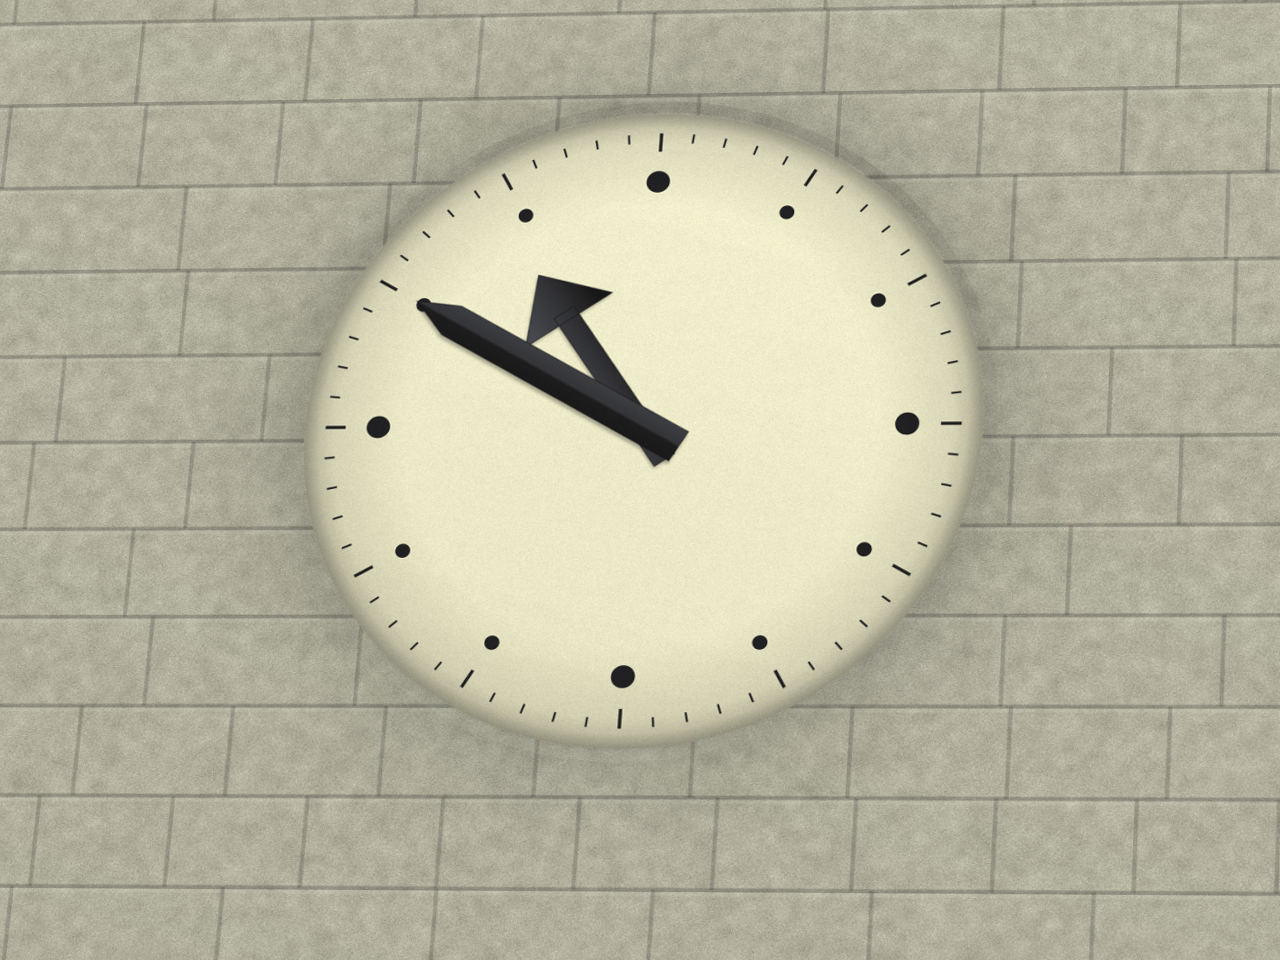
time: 10:50
